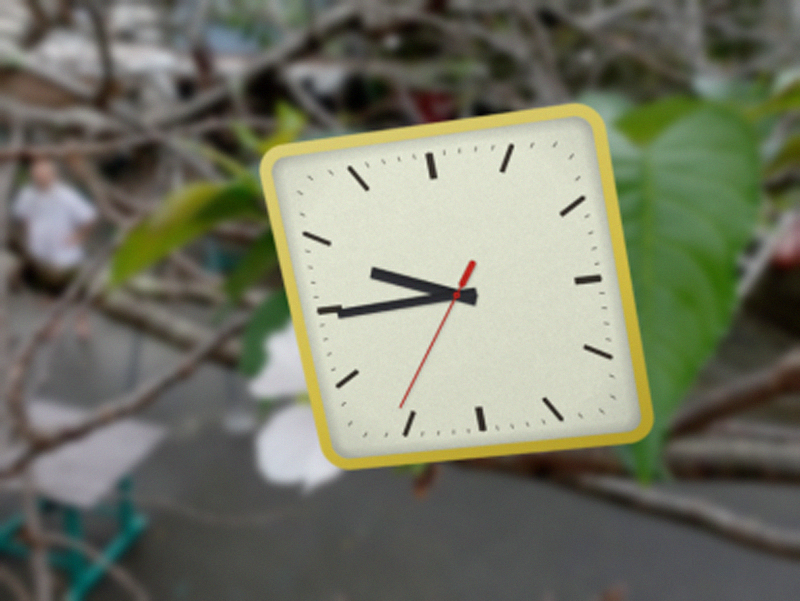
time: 9:44:36
